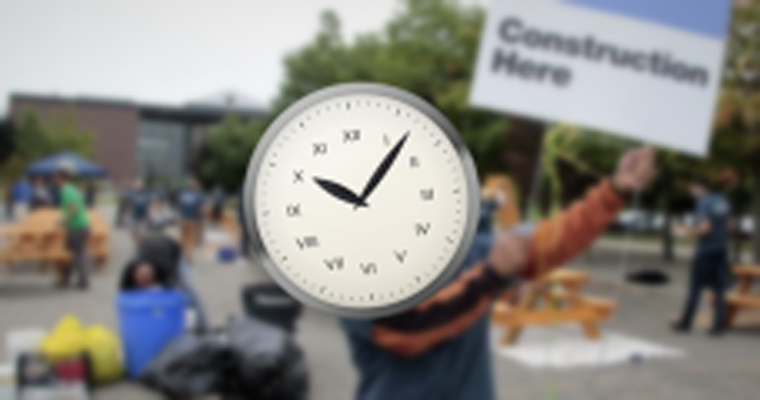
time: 10:07
